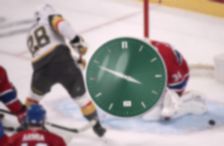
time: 3:49
